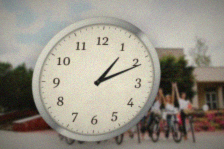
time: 1:11
